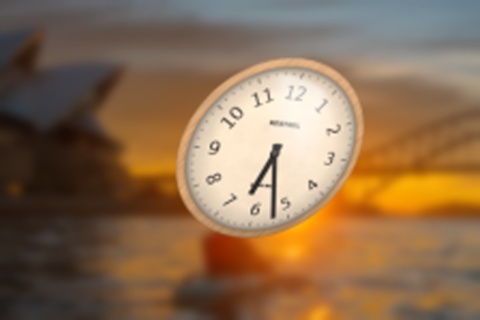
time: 6:27
